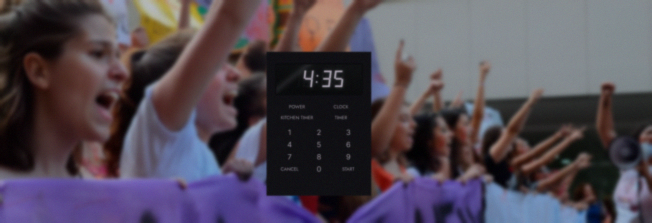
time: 4:35
